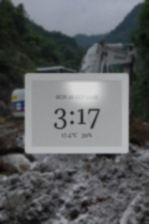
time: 3:17
